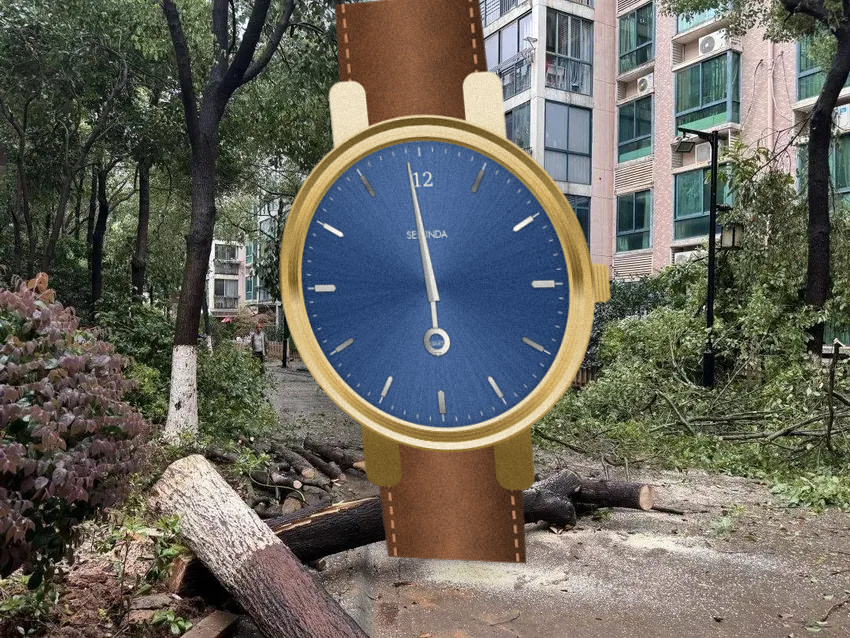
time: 5:59
